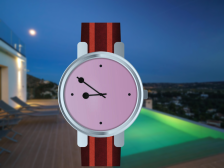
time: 8:51
